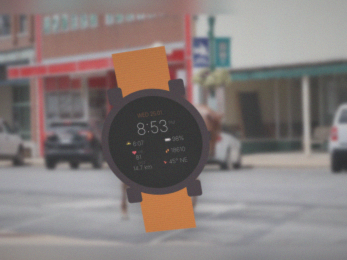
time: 8:53
